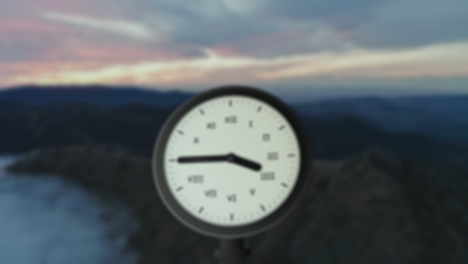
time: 3:45
